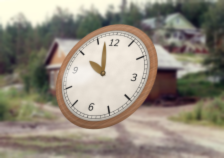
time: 9:57
